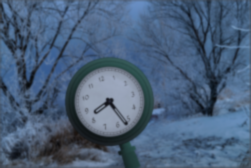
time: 8:27
